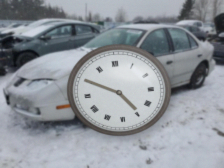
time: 4:50
